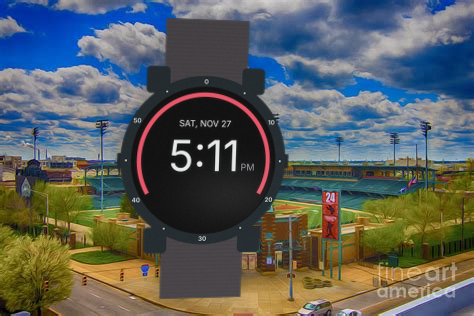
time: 5:11
